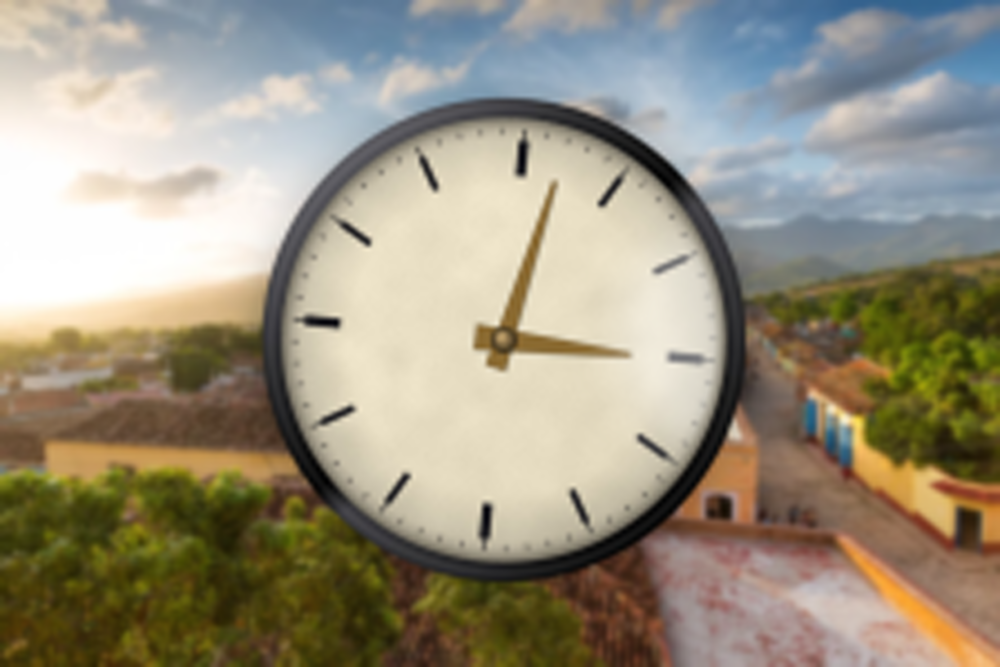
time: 3:02
